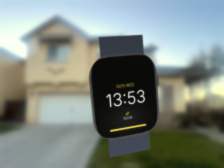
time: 13:53
